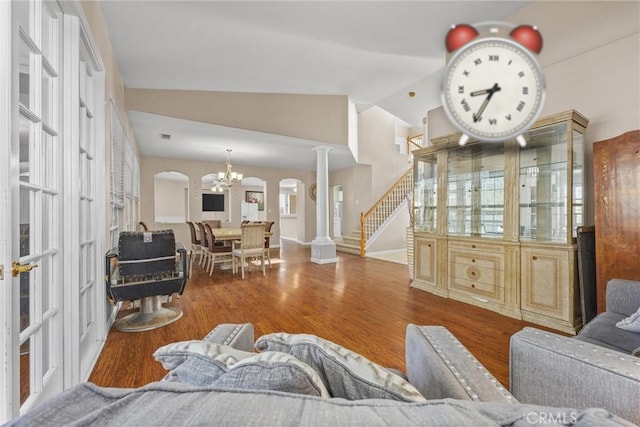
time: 8:35
